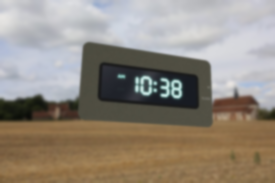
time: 10:38
